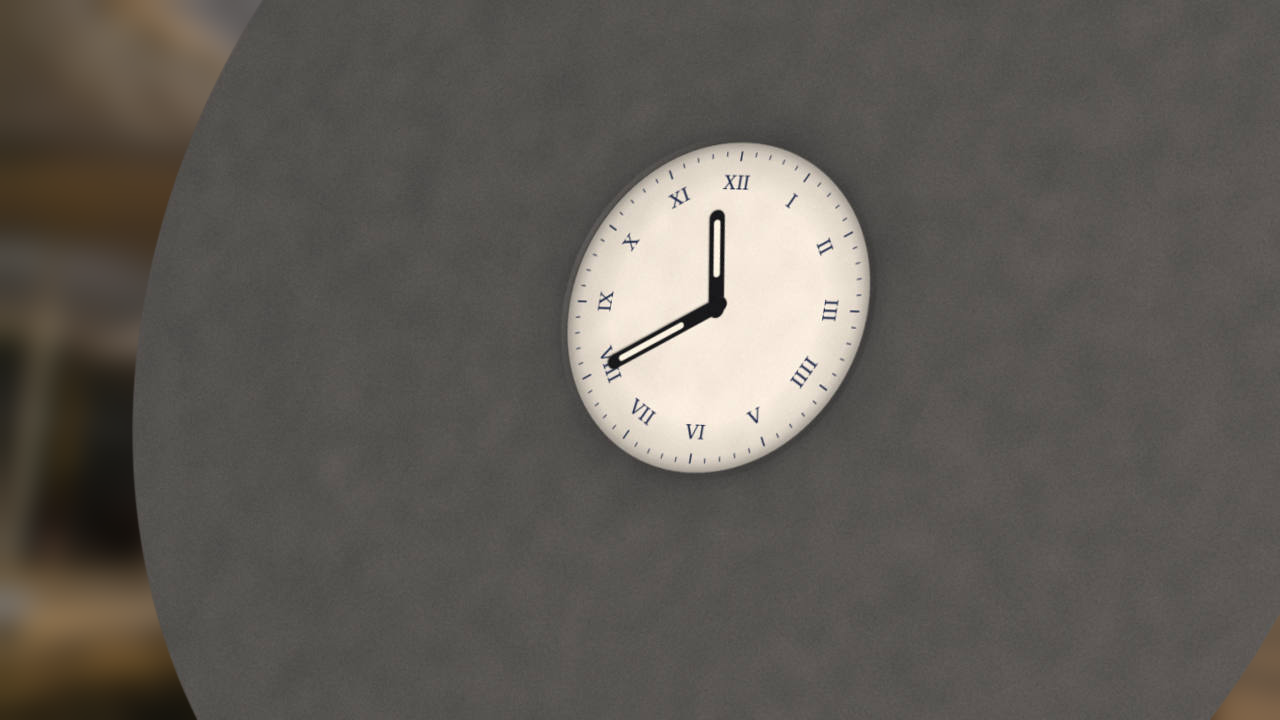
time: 11:40
